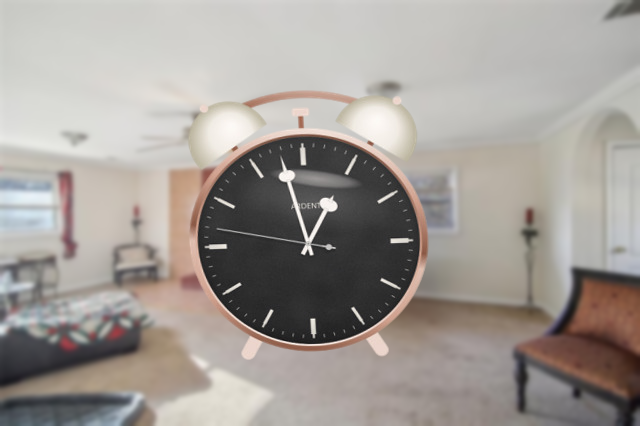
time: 12:57:47
